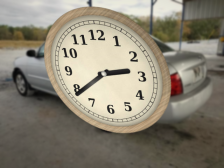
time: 2:39
